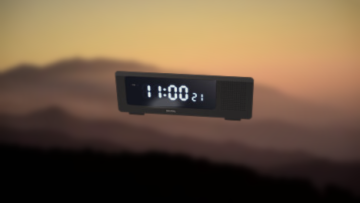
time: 11:00:21
